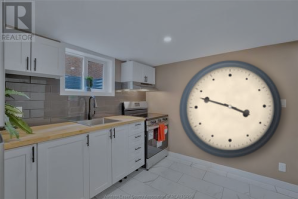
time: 3:48
